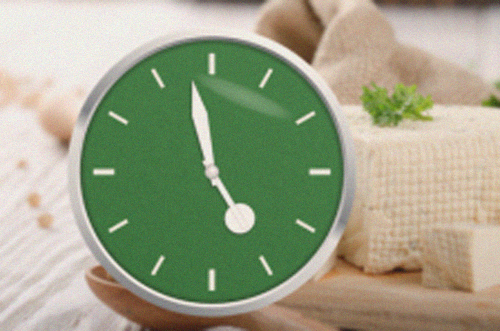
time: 4:58
